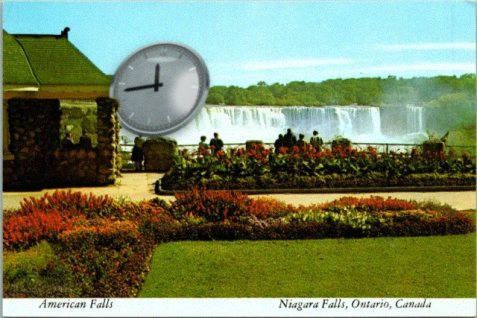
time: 11:43
